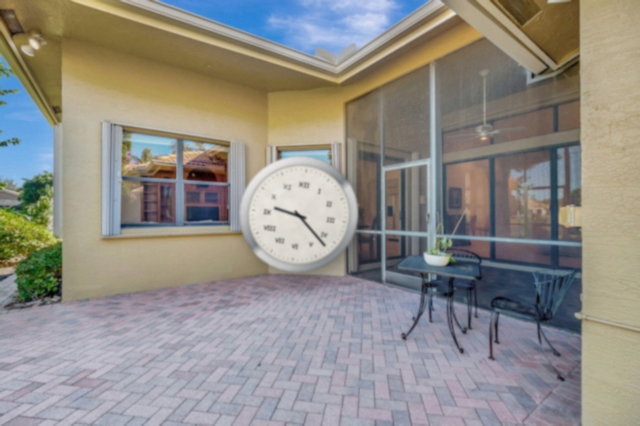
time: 9:22
